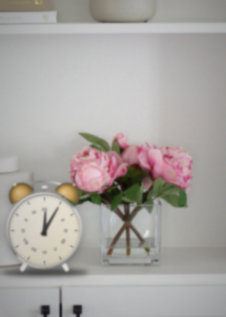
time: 12:05
